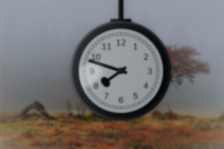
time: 7:48
